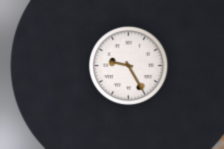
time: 9:25
